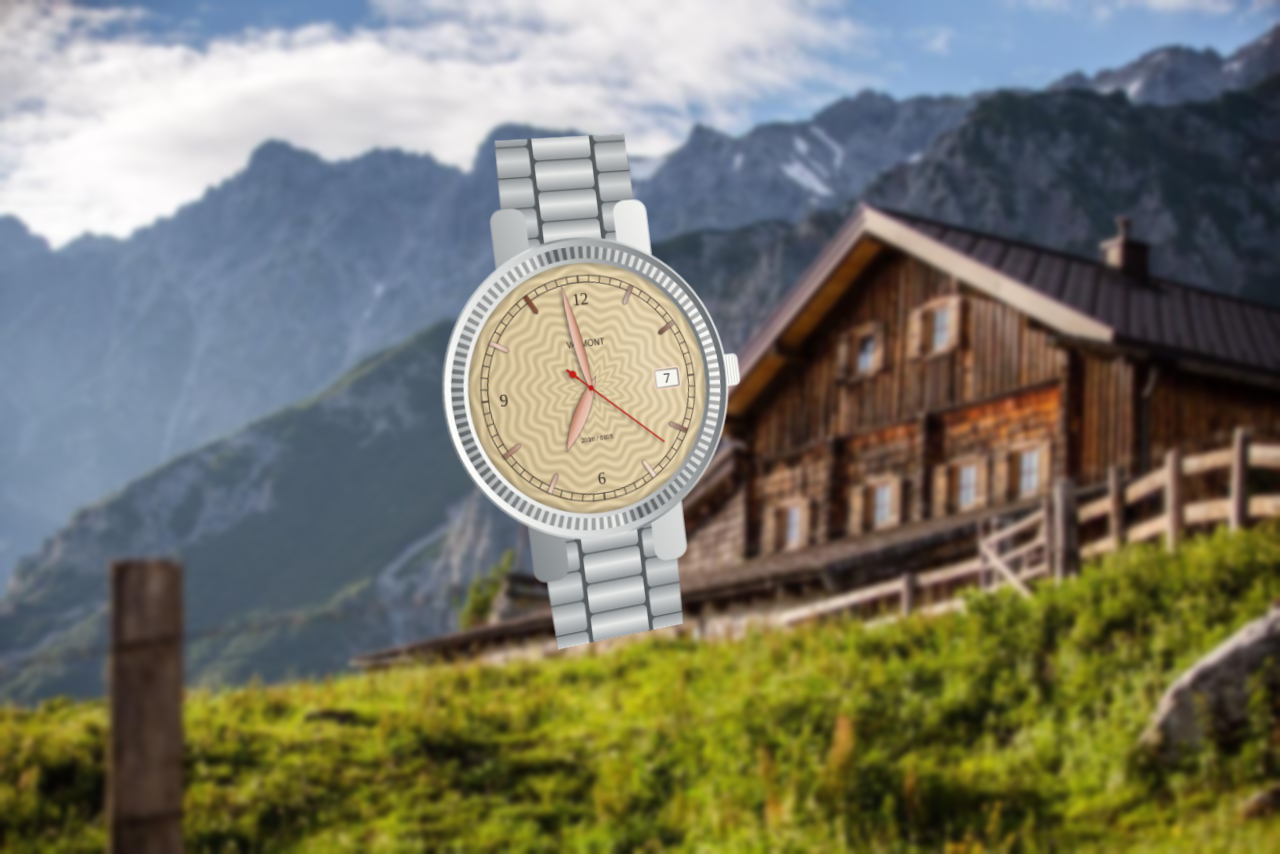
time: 6:58:22
